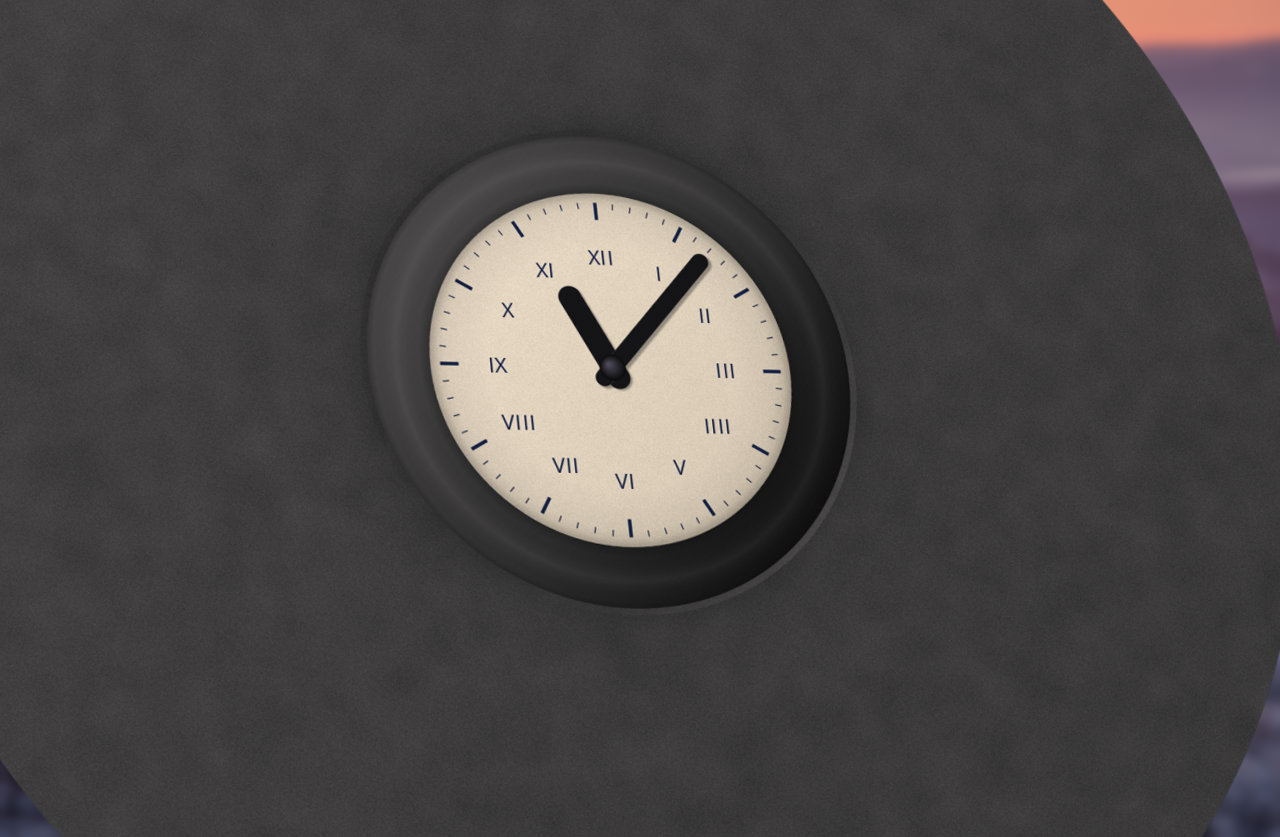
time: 11:07
